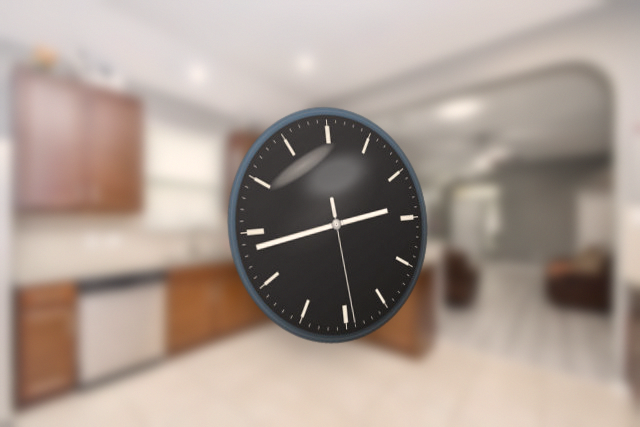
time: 2:43:29
